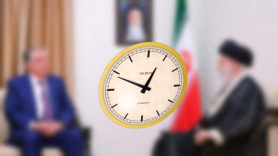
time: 12:49
